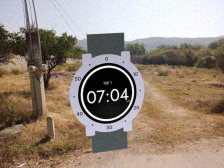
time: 7:04
